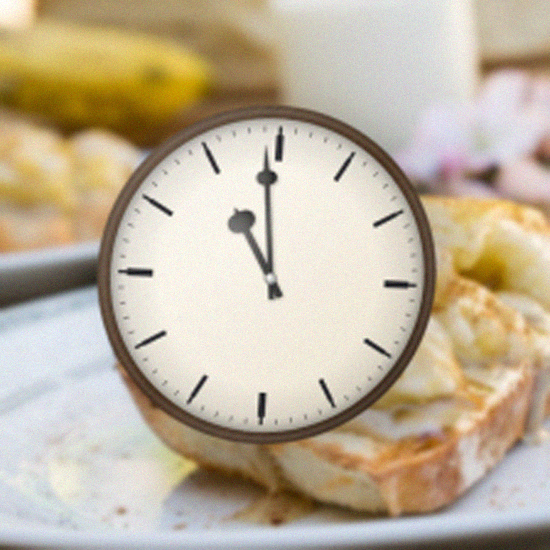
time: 10:59
